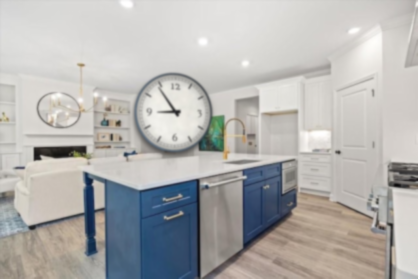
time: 8:54
